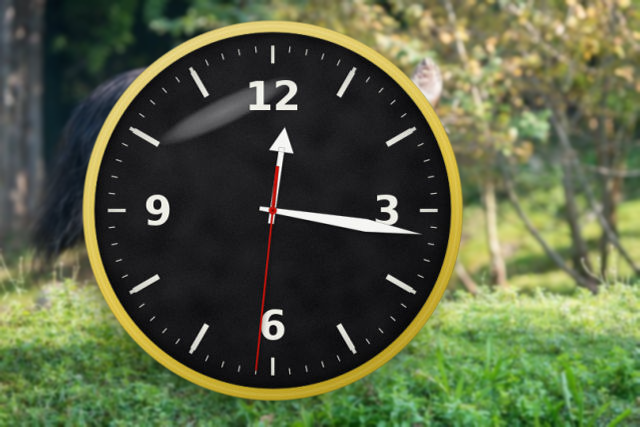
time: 12:16:31
